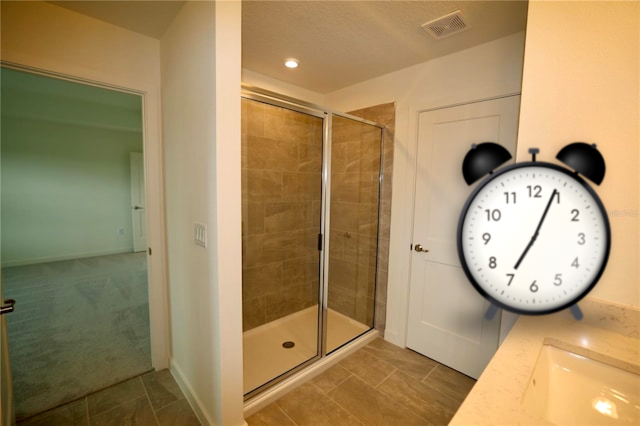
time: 7:04
